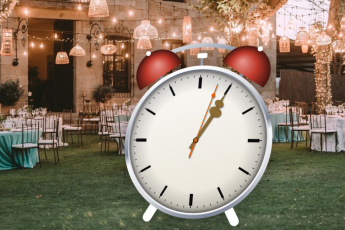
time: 1:05:03
